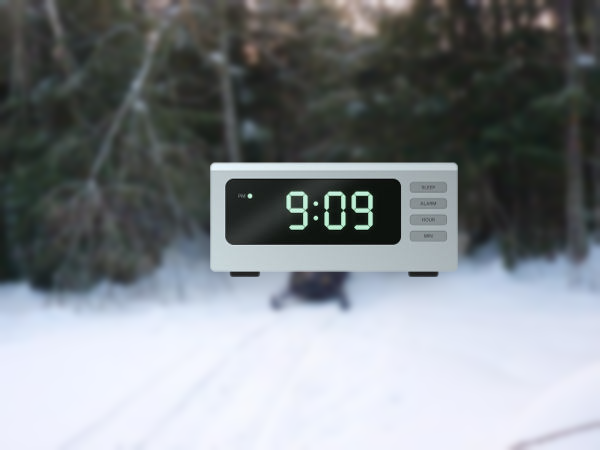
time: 9:09
